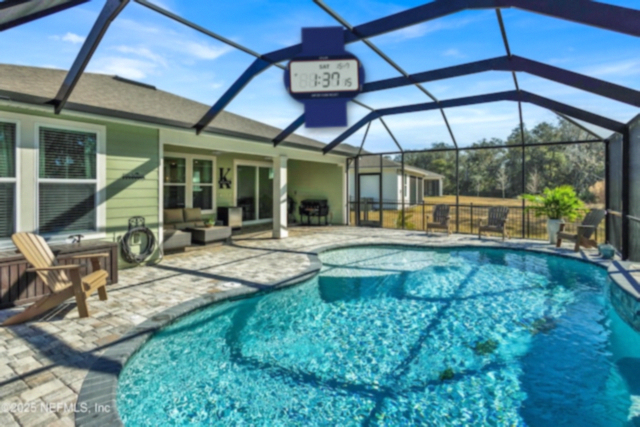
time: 1:37
